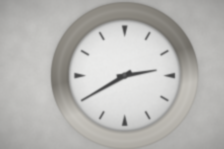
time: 2:40
